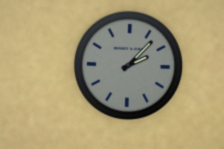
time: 2:07
